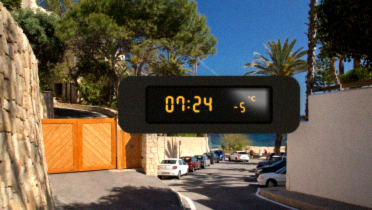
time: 7:24
